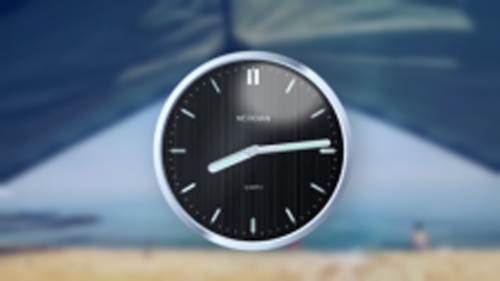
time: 8:14
